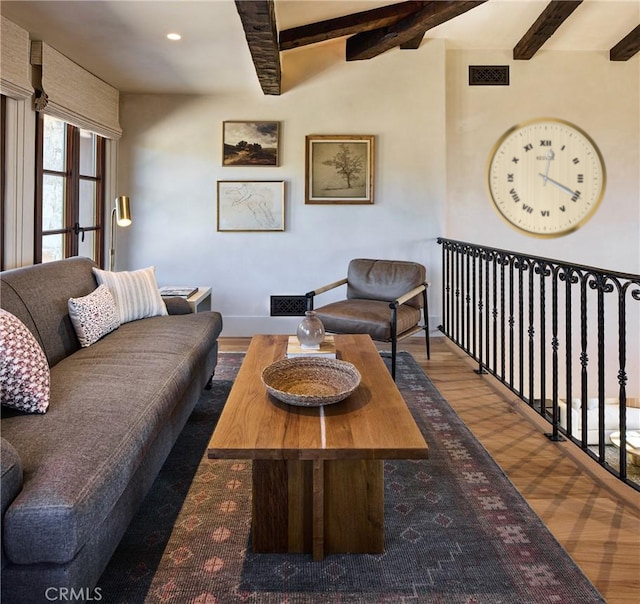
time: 12:20
